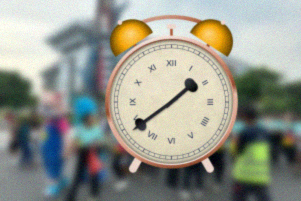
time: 1:39
